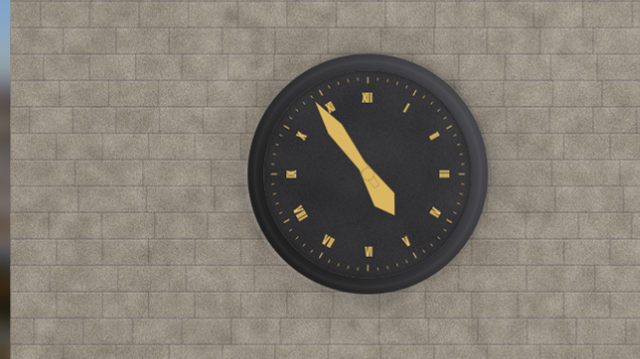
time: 4:54
